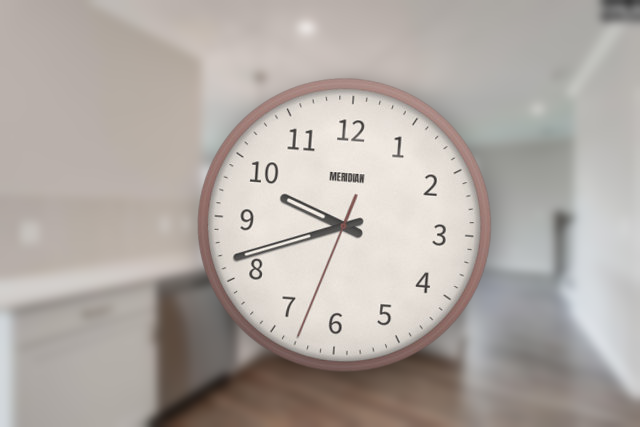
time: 9:41:33
